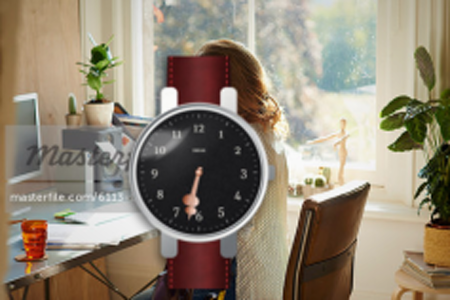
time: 6:32
